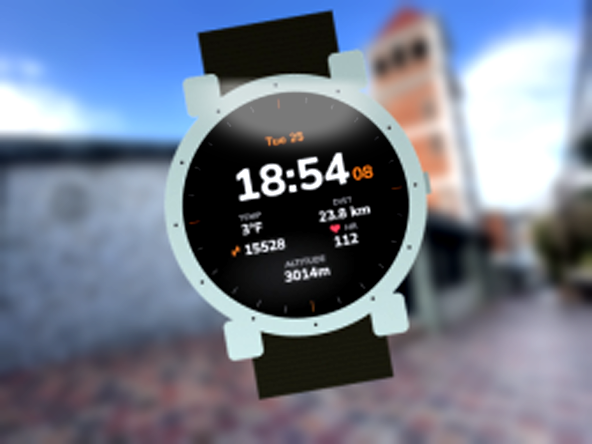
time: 18:54:08
